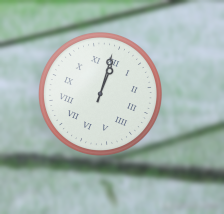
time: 11:59
